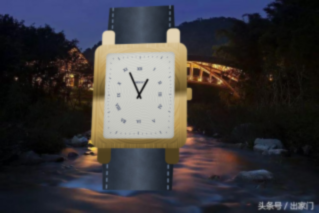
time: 12:56
